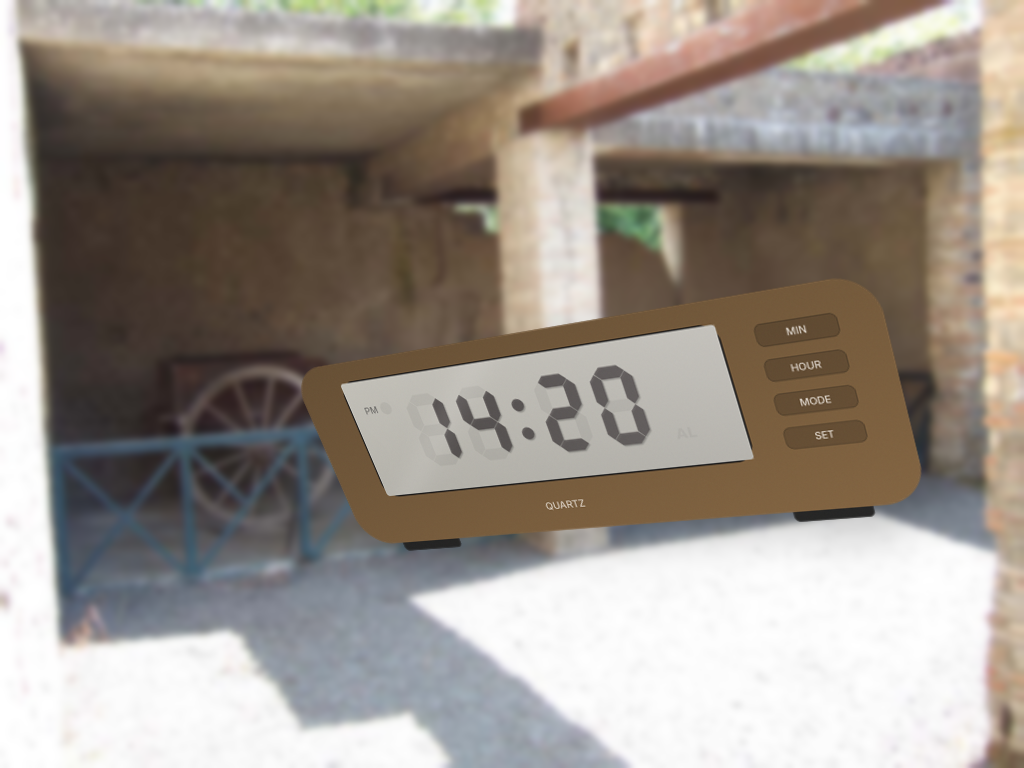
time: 14:20
